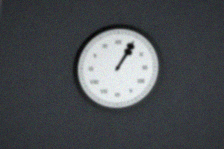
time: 1:05
